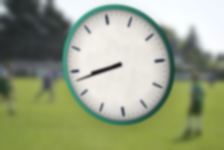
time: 8:43
